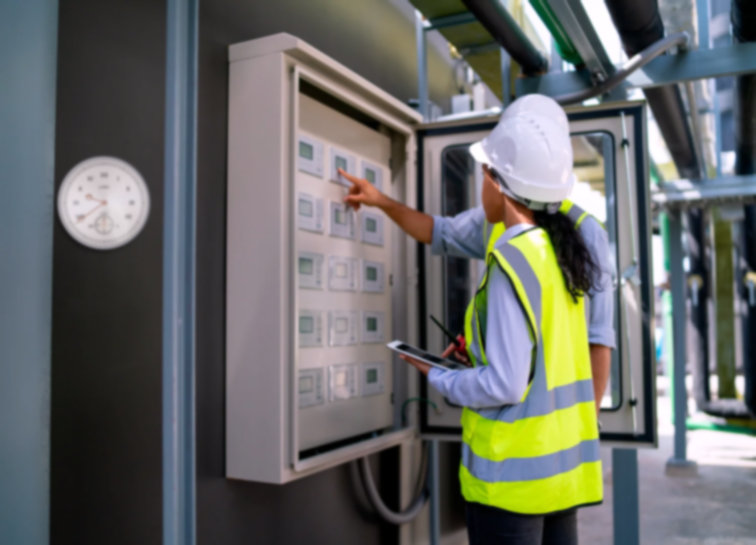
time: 9:39
